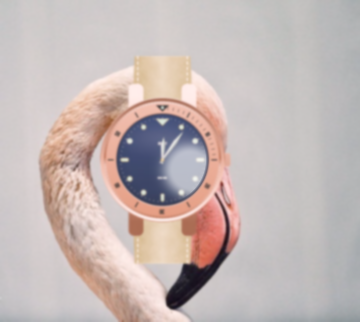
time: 12:06
